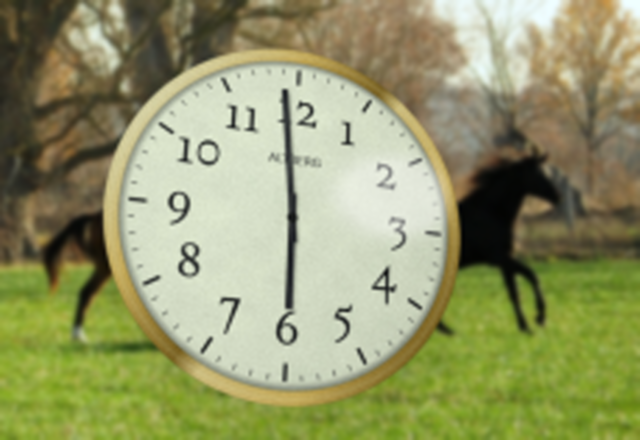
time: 5:59
